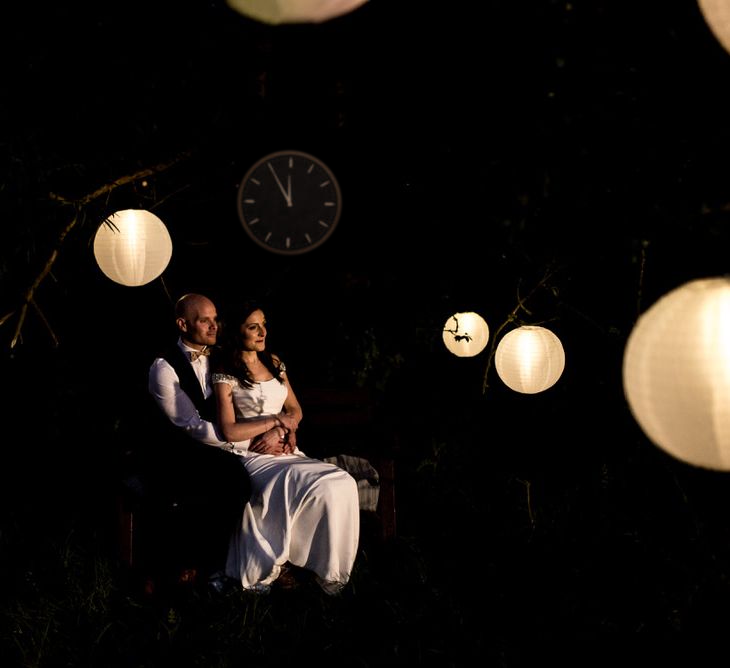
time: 11:55
